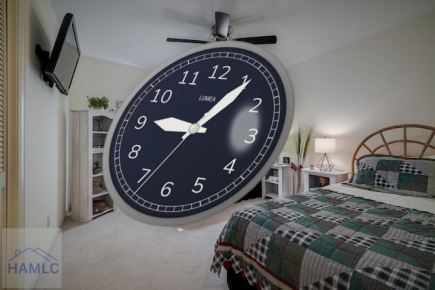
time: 9:05:34
